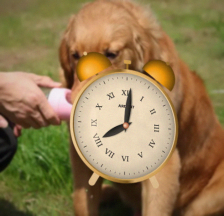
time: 8:01
